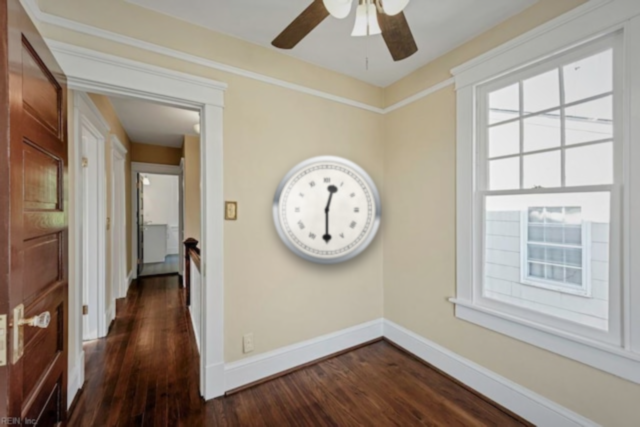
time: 12:30
